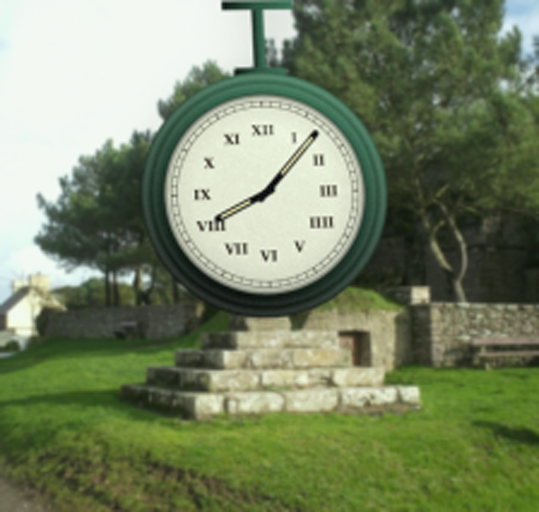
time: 8:07
